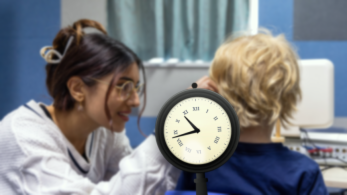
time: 10:43
